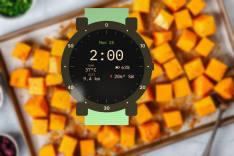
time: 2:00
